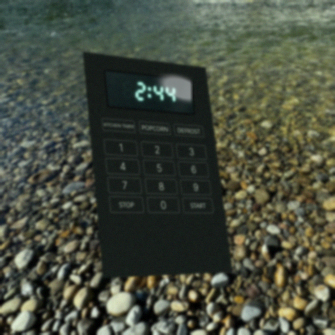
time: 2:44
